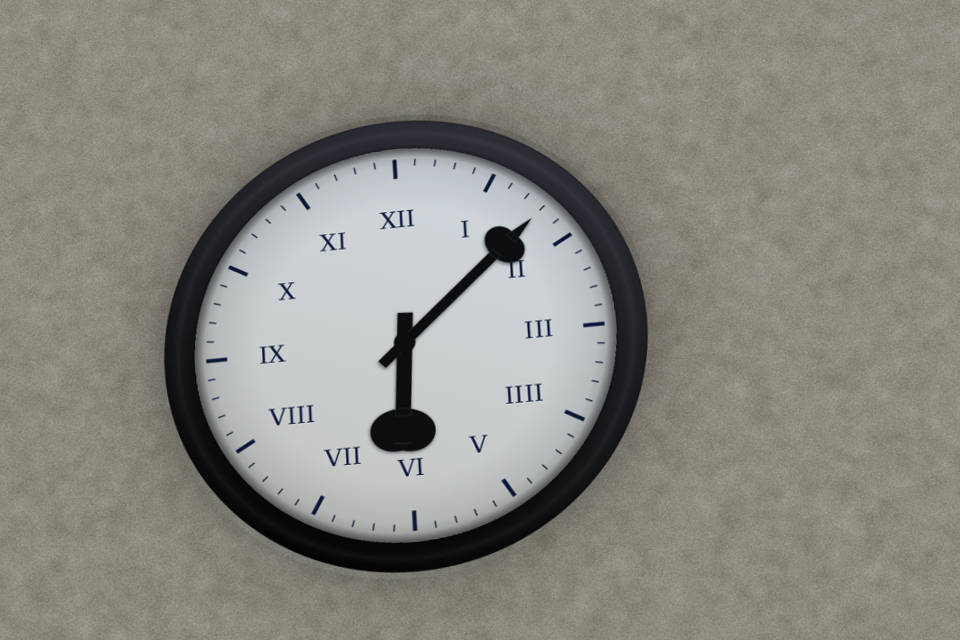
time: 6:08
